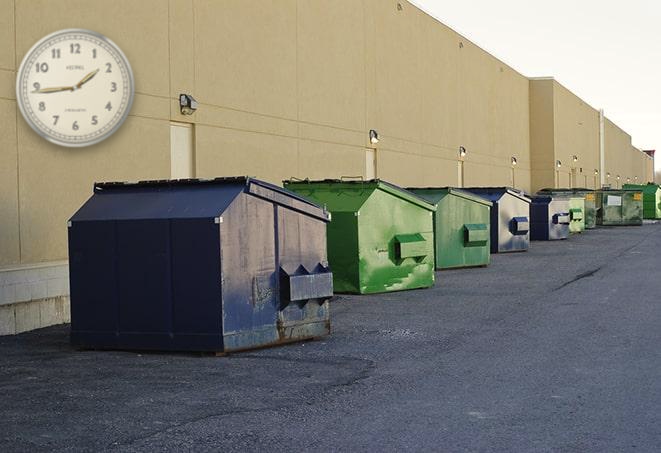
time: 1:44
